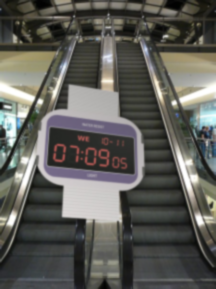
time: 7:09:05
